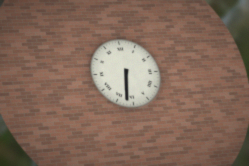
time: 6:32
